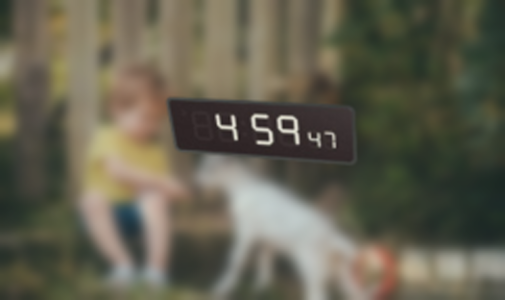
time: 4:59:47
